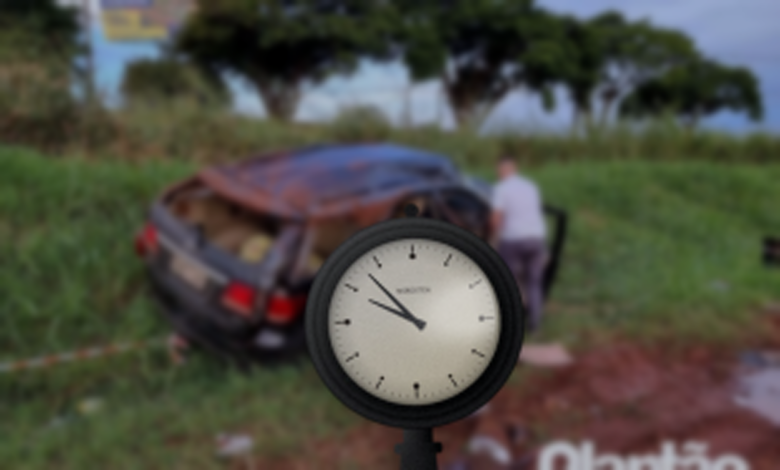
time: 9:53
